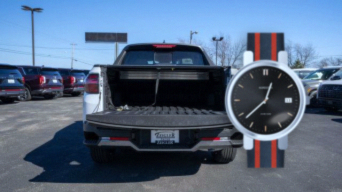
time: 12:38
